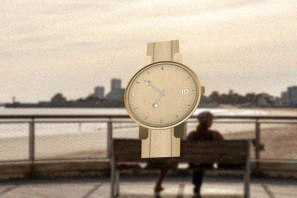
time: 6:52
